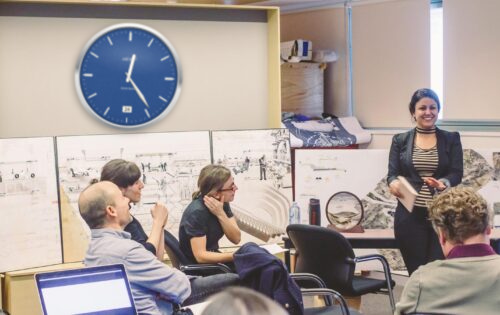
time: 12:24
